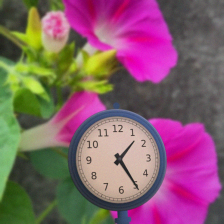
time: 1:25
